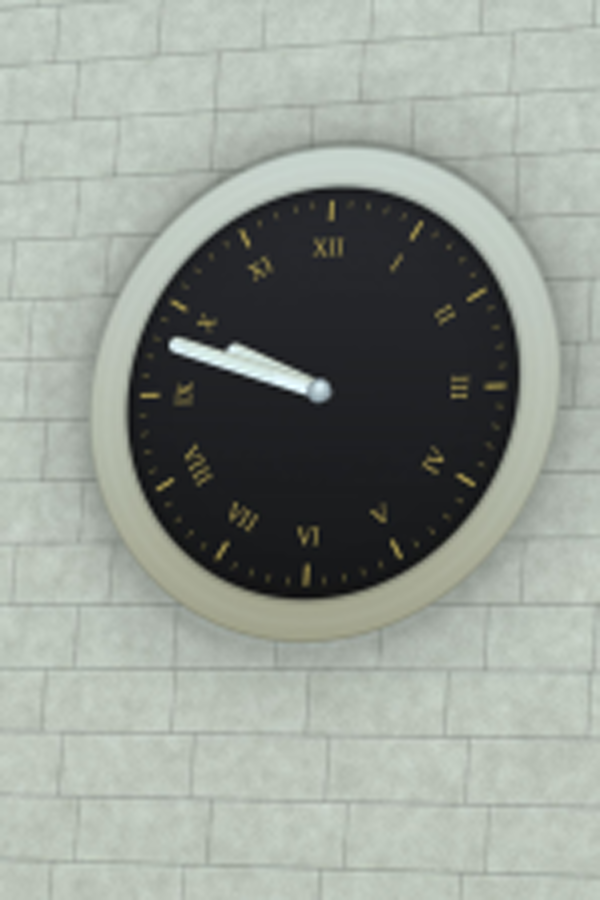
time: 9:48
